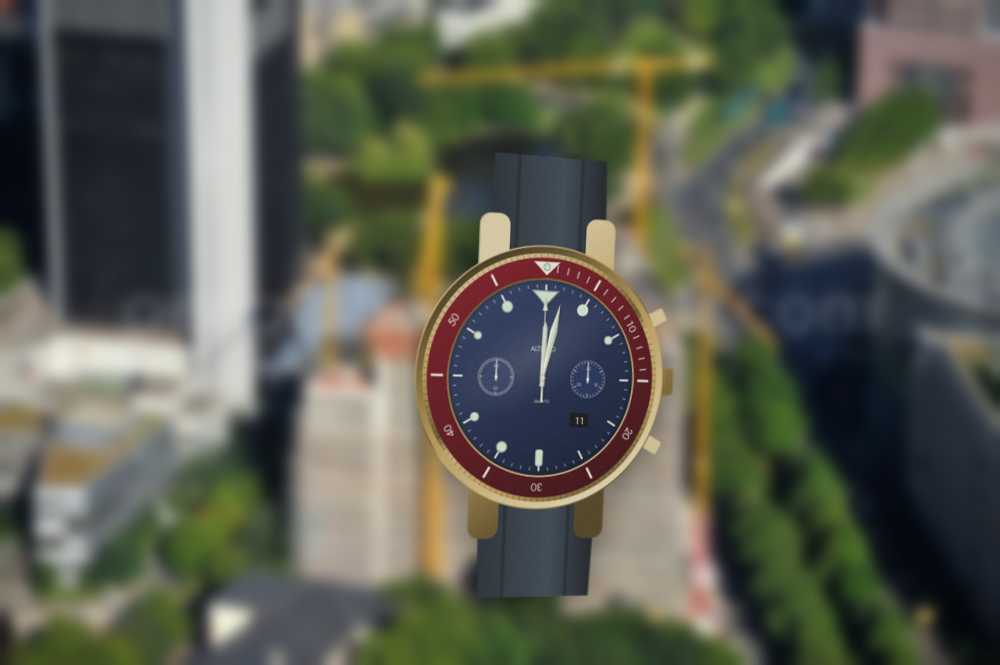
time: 12:02
